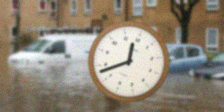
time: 11:38
